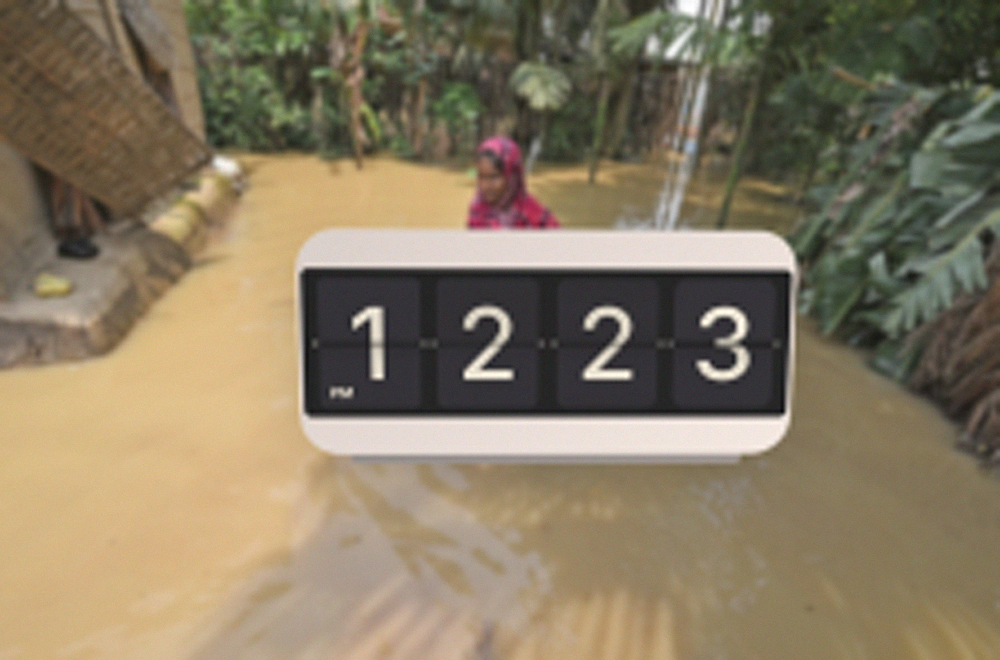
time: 12:23
